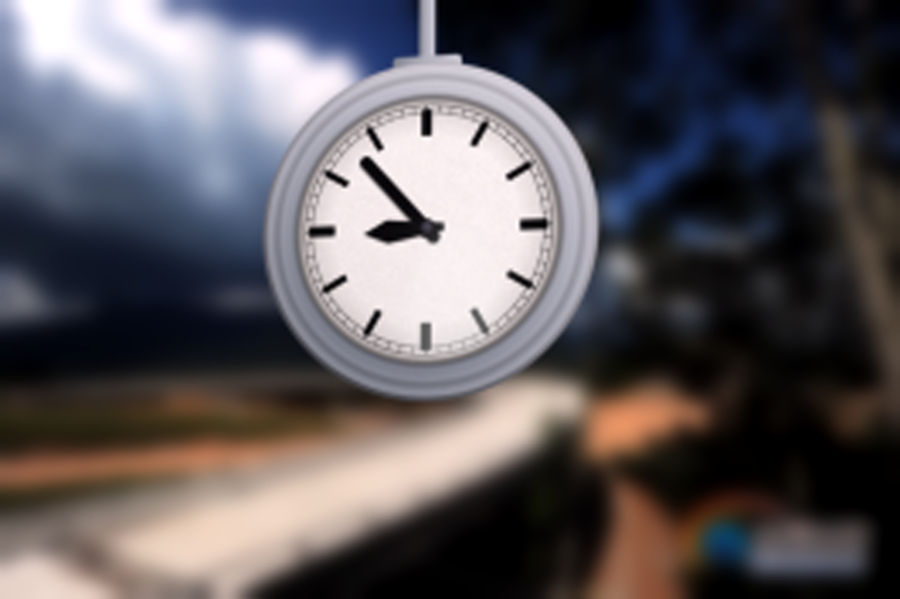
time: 8:53
